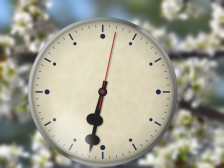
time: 6:32:02
